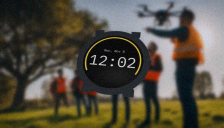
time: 12:02
